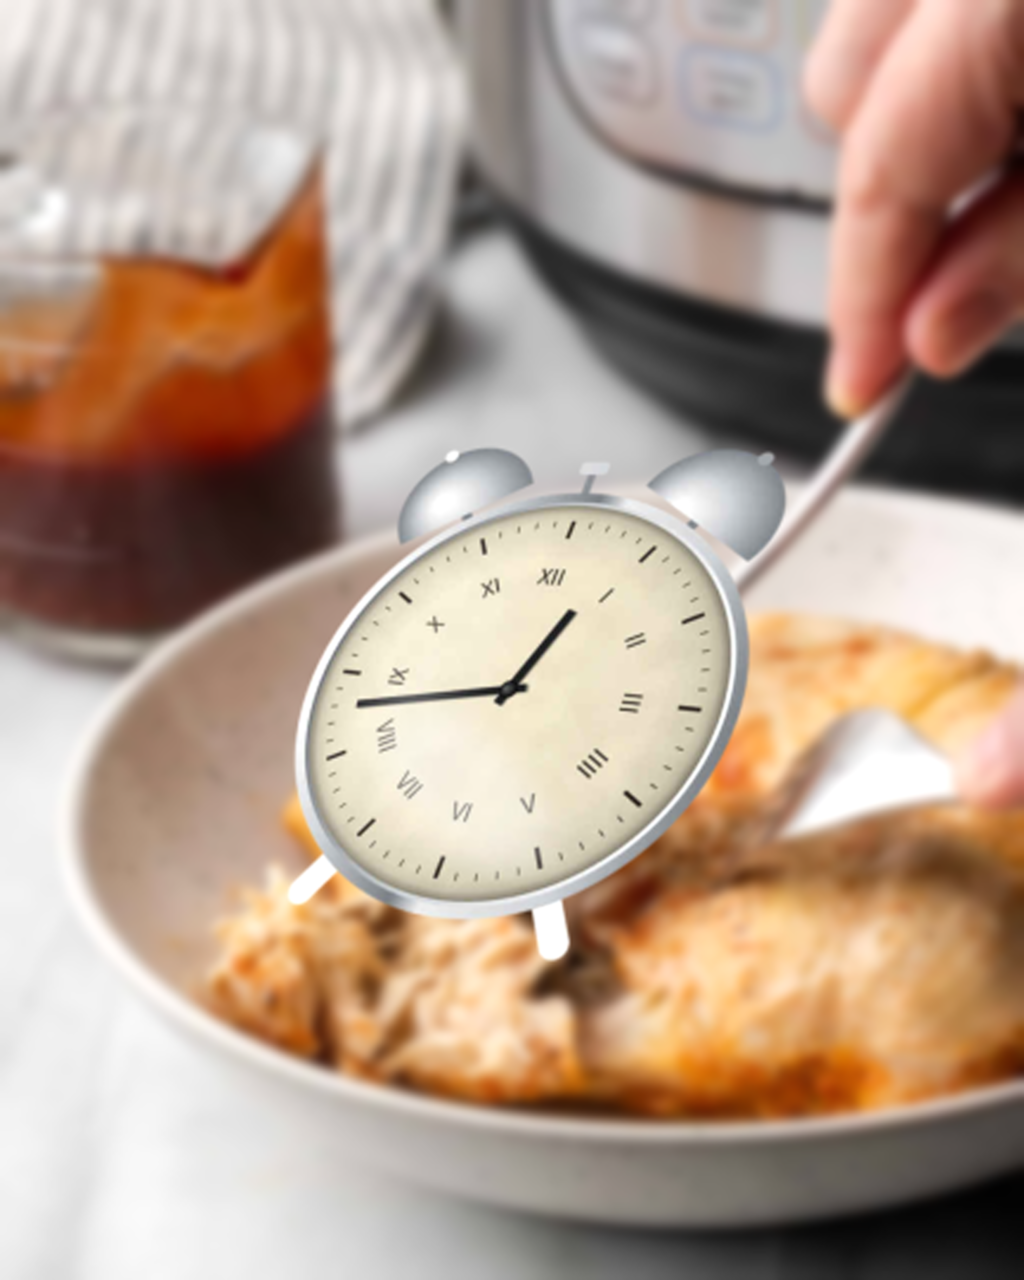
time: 12:43
